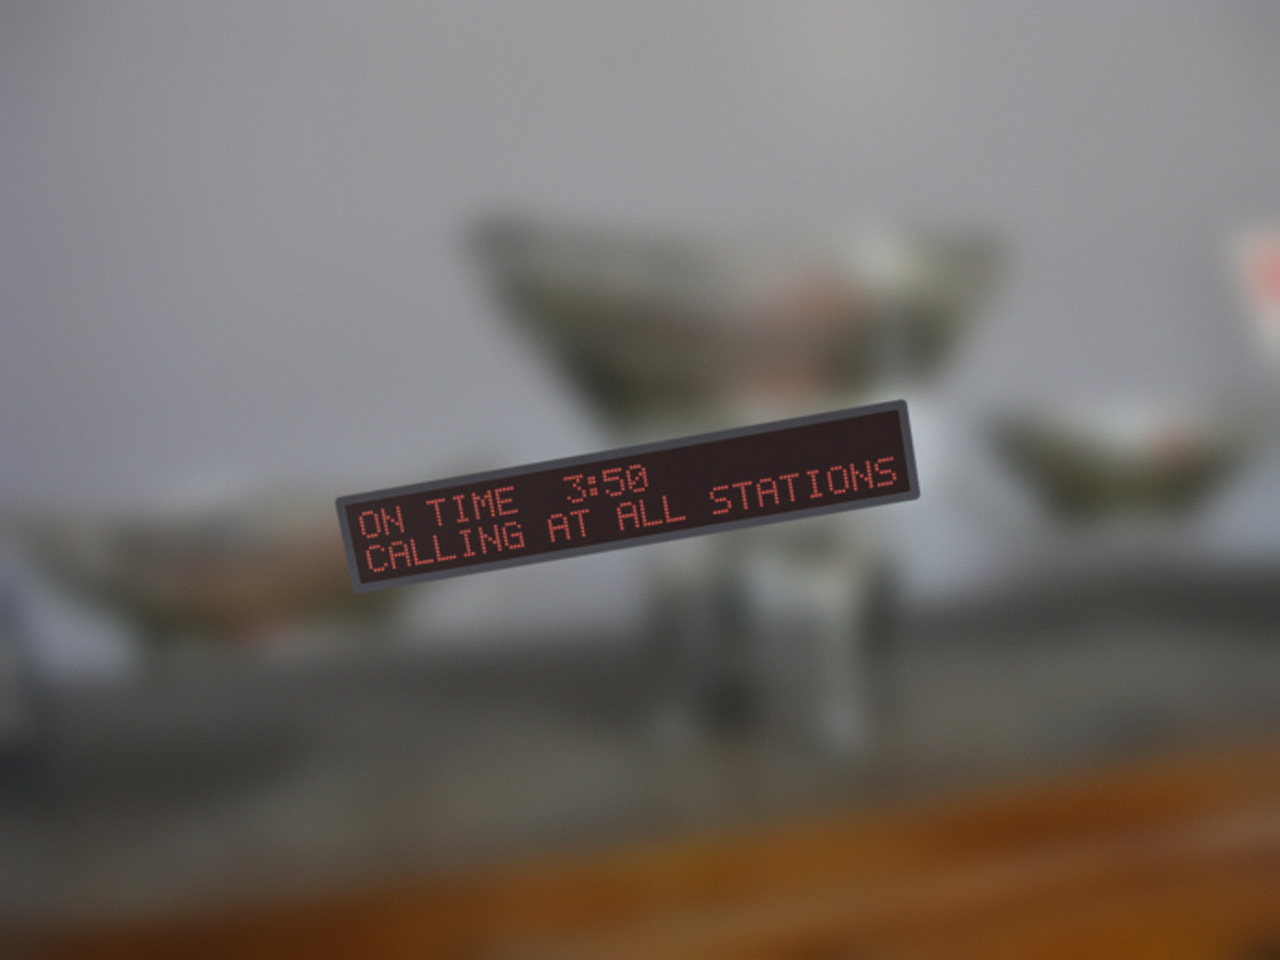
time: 3:50
